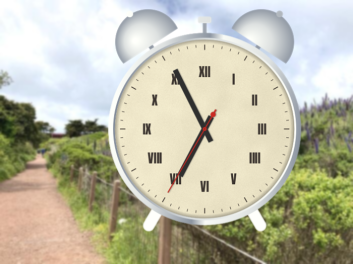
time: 6:55:35
